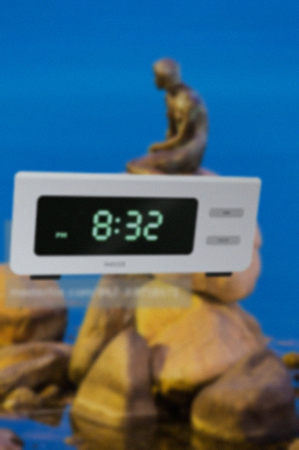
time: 8:32
